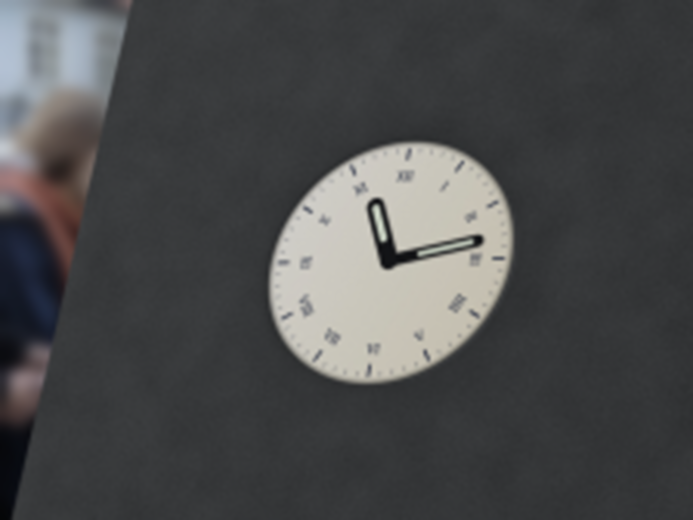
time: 11:13
